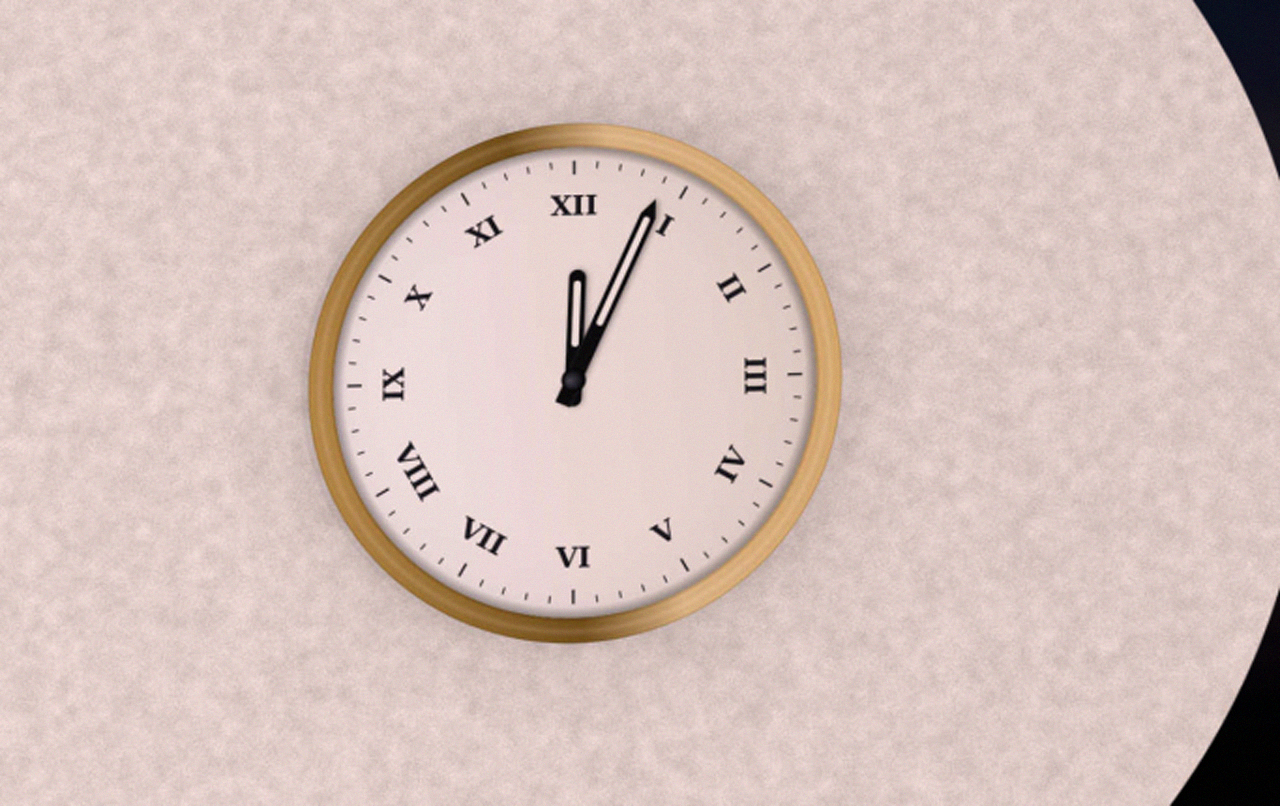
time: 12:04
